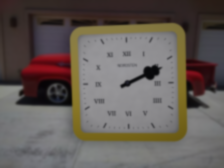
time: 2:11
